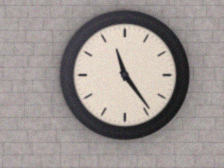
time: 11:24
